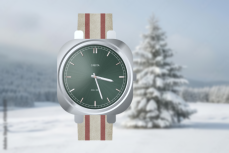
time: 3:27
